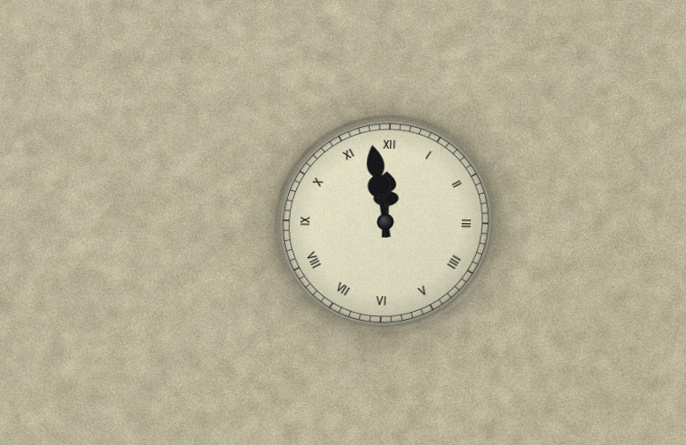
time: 11:58
